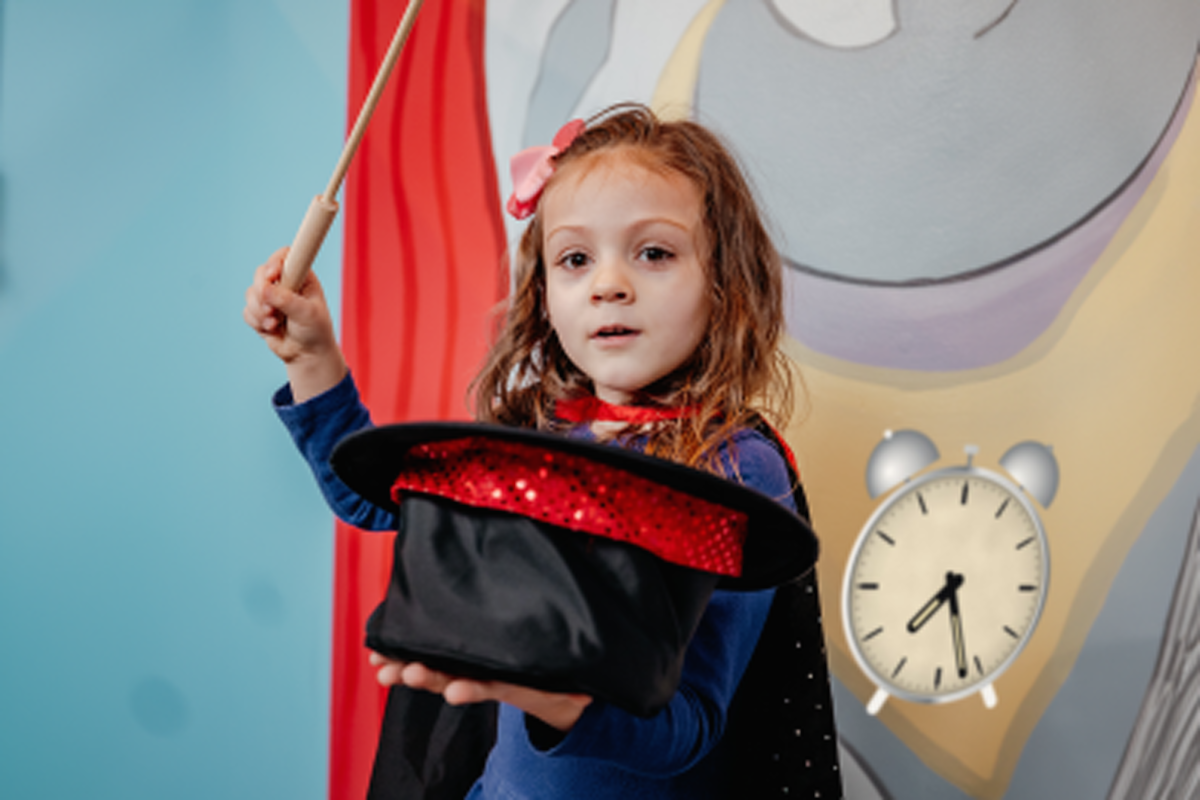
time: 7:27
